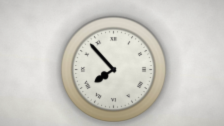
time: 7:53
